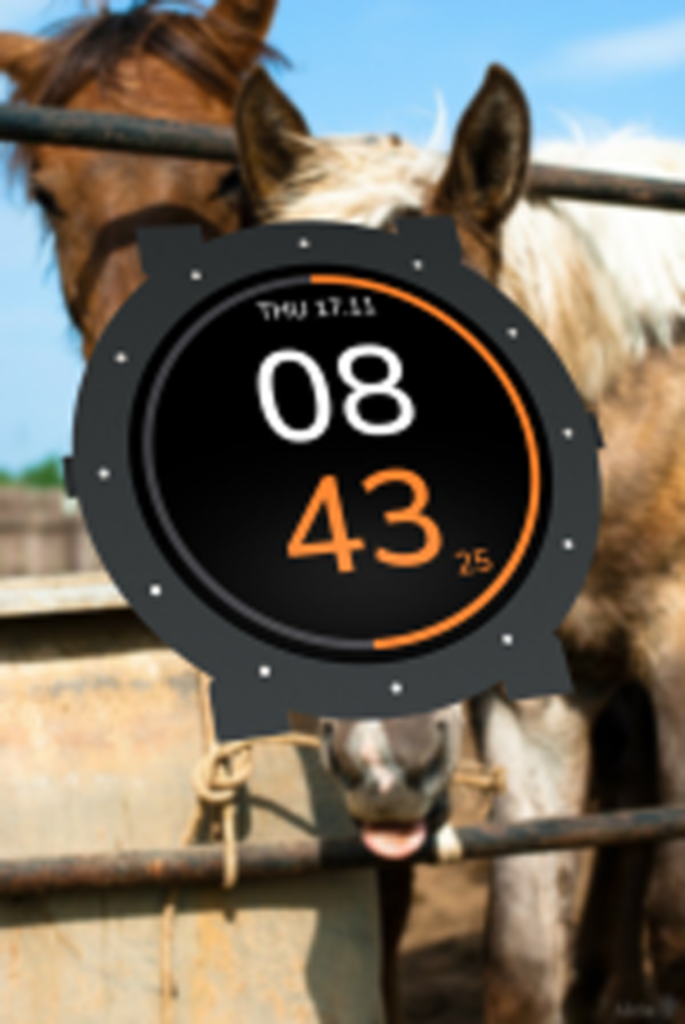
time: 8:43
